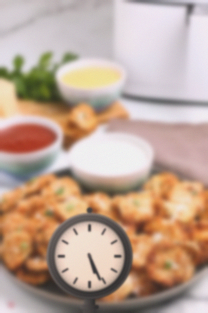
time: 5:26
